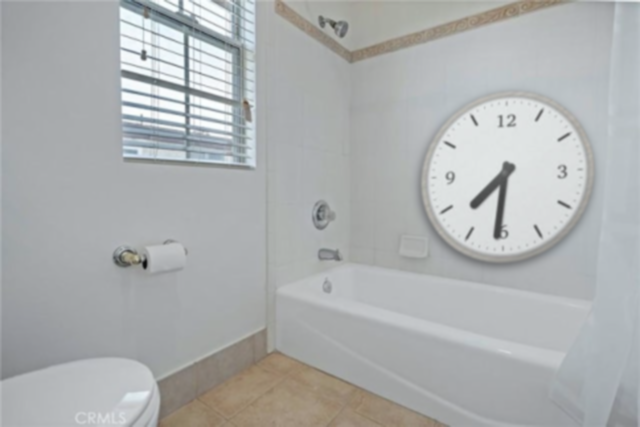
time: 7:31
